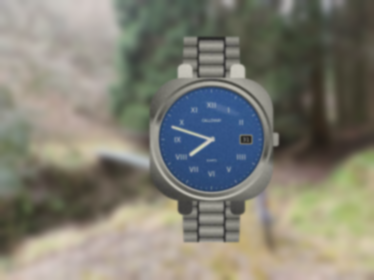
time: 7:48
